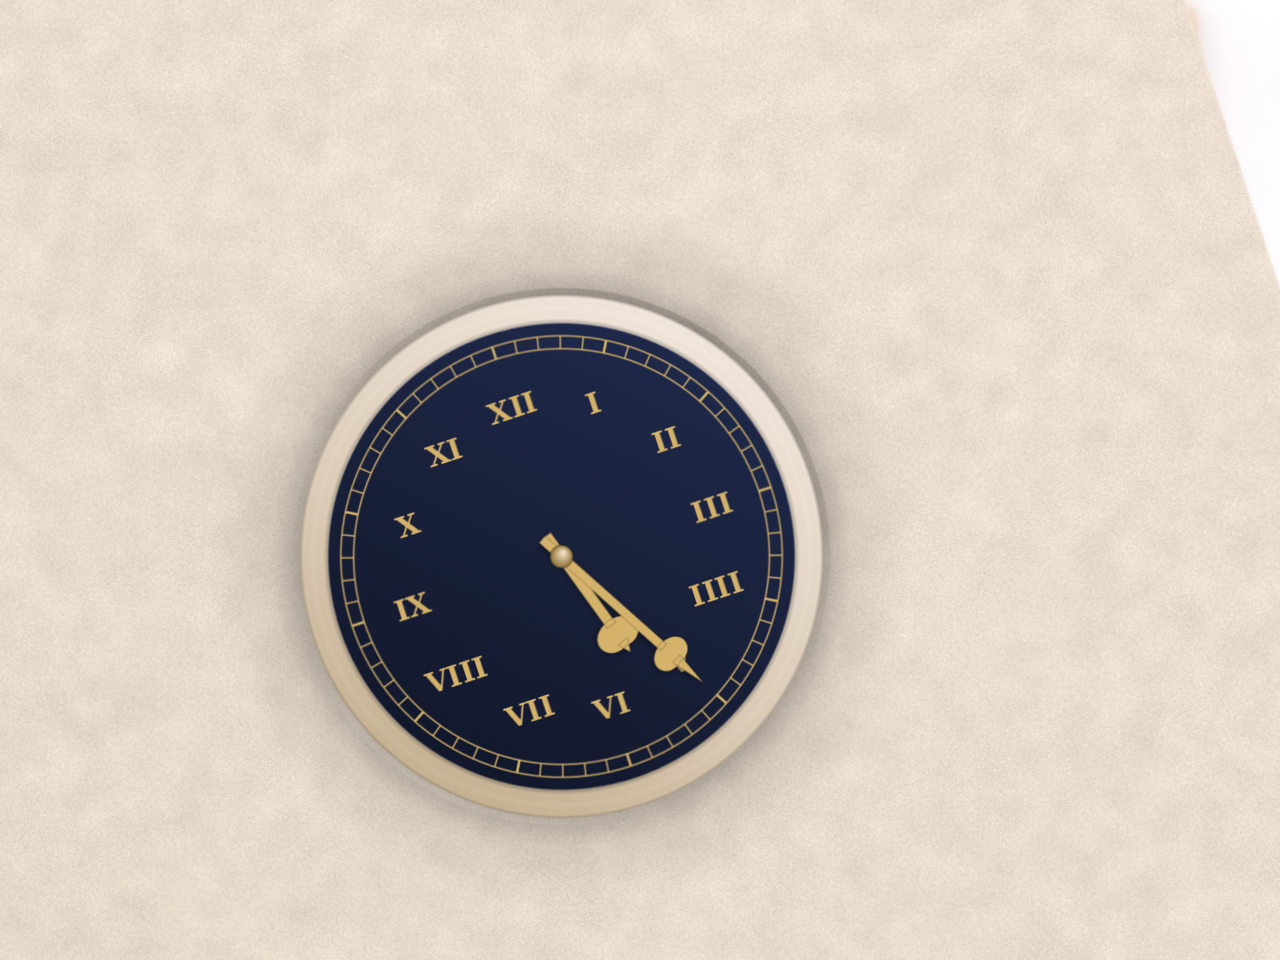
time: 5:25
